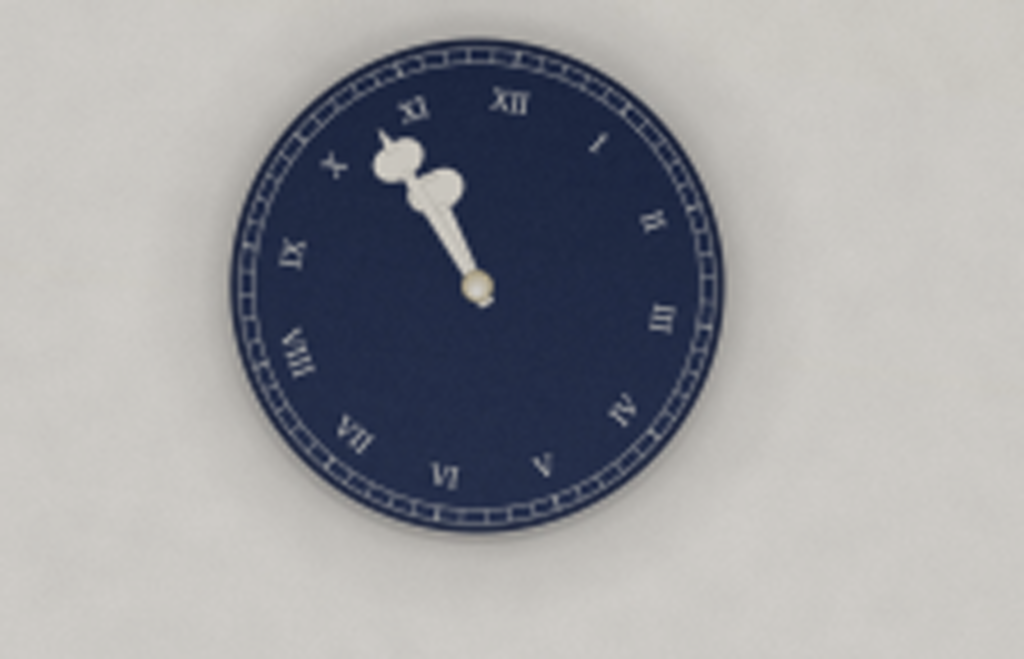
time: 10:53
